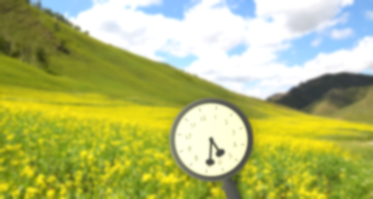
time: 5:34
